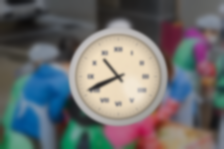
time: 10:41
